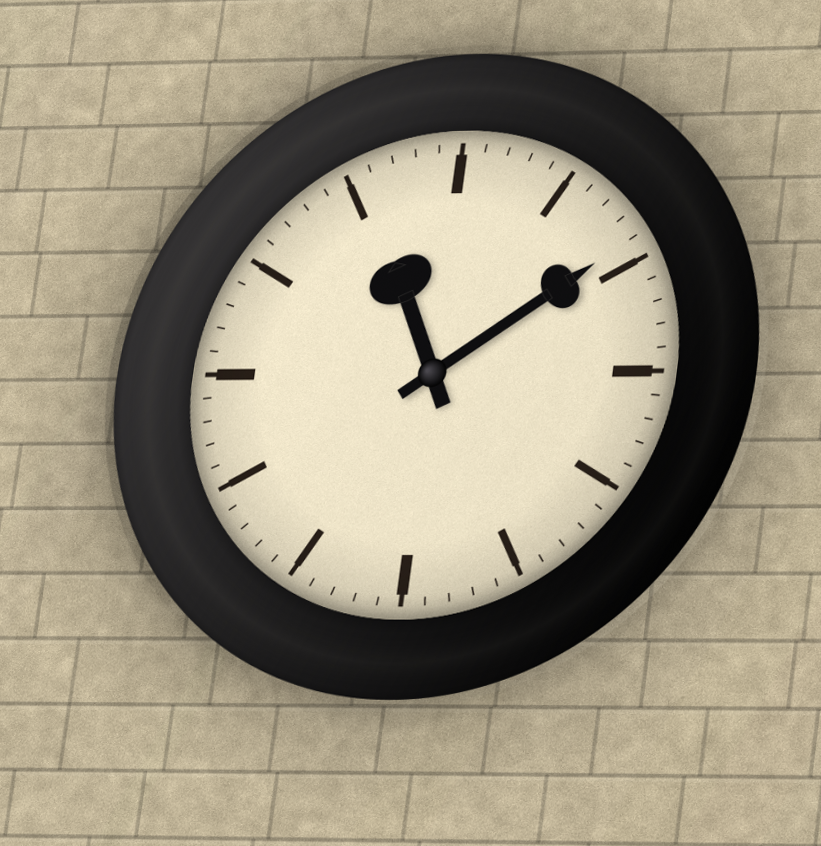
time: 11:09
